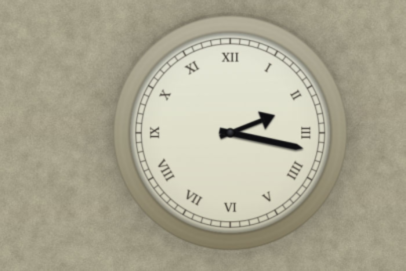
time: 2:17
